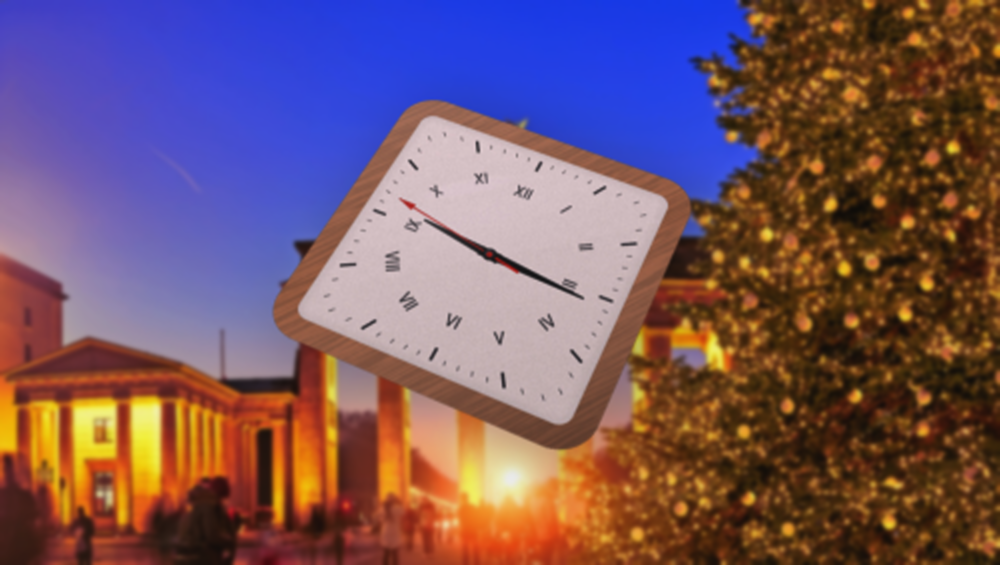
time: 9:15:47
